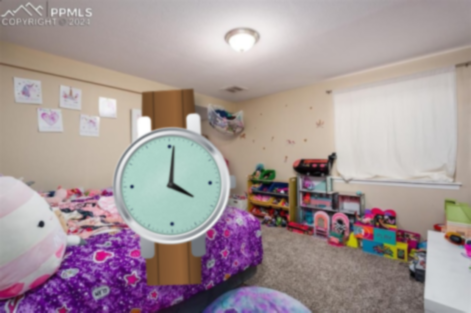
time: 4:01
